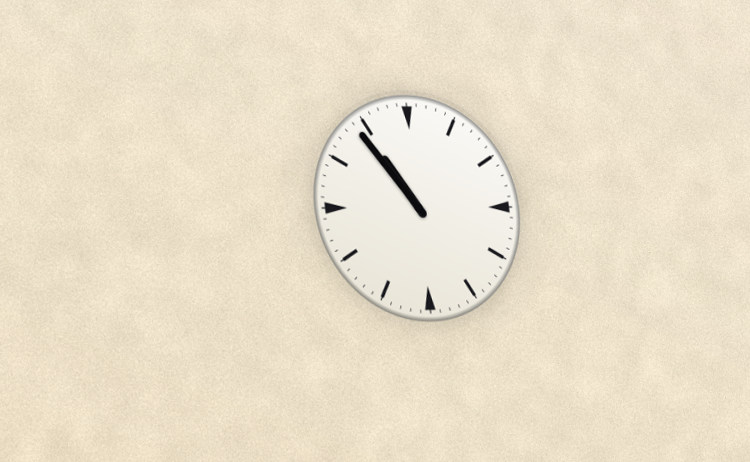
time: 10:54
